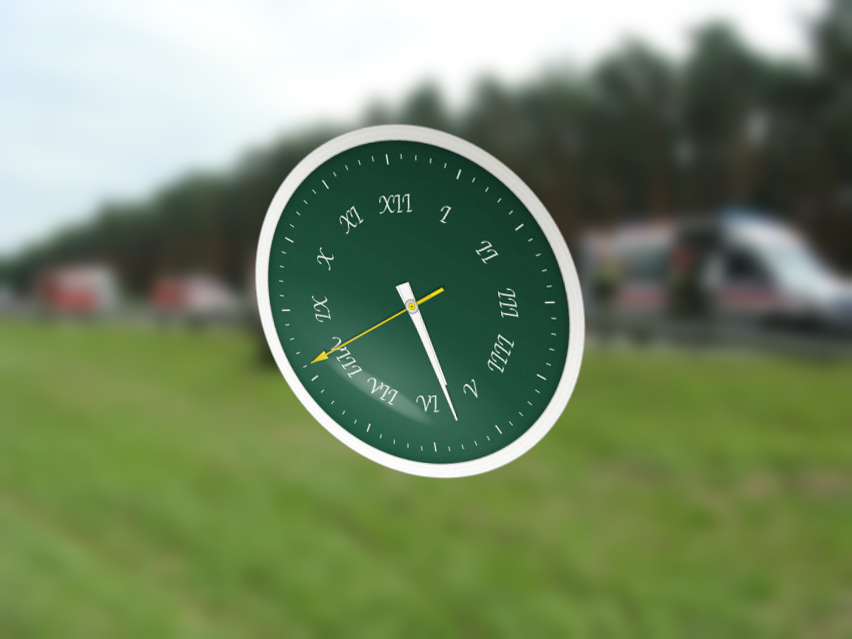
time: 5:27:41
